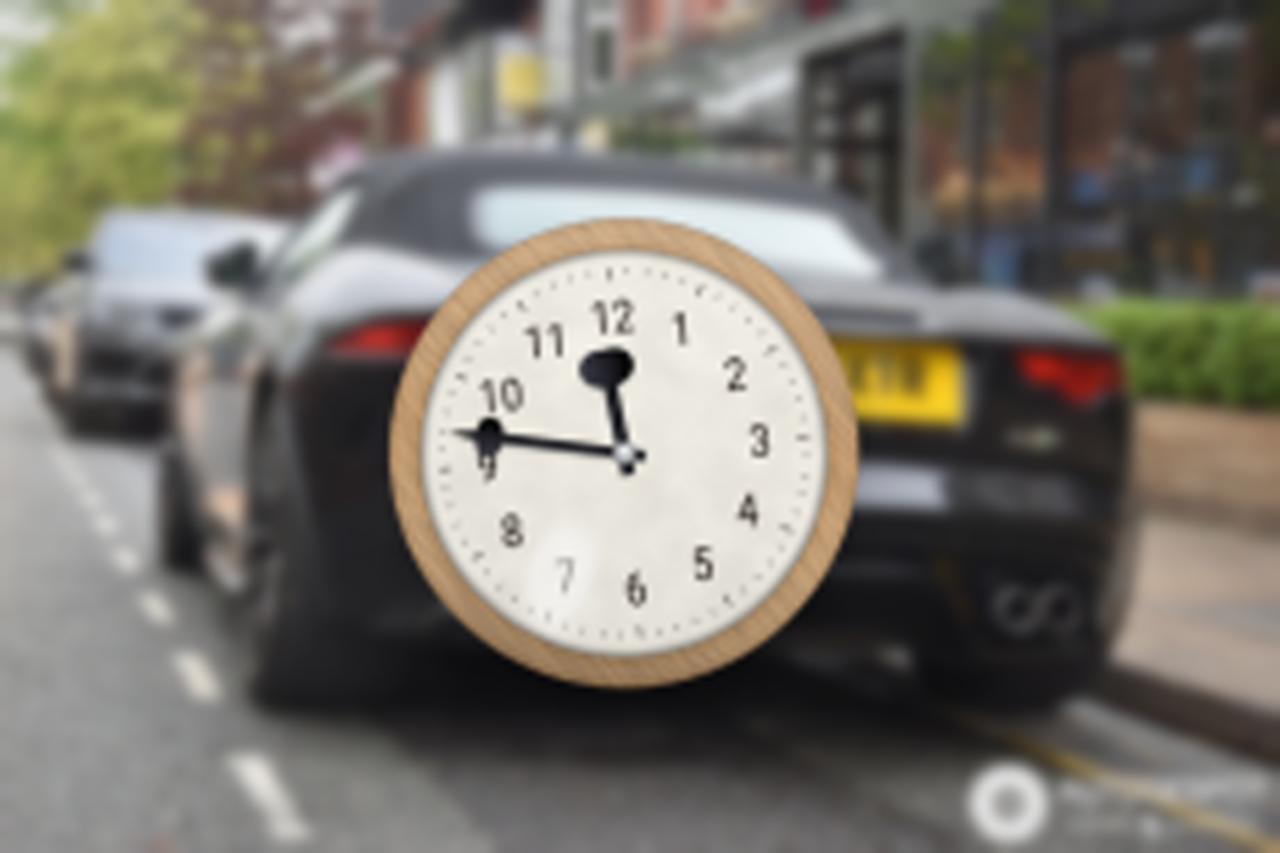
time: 11:47
